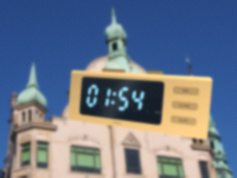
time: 1:54
